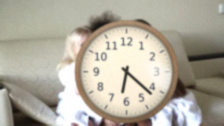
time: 6:22
